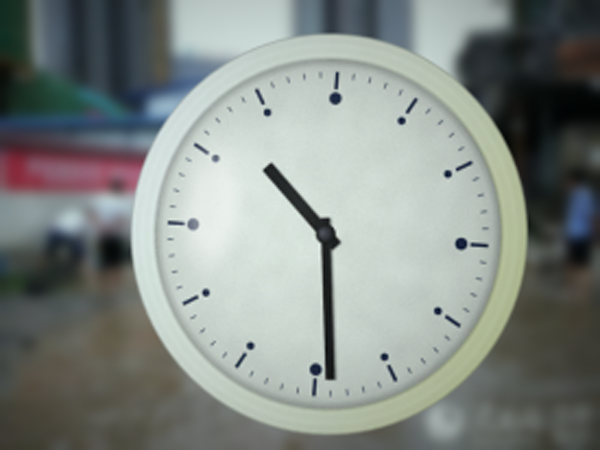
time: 10:29
